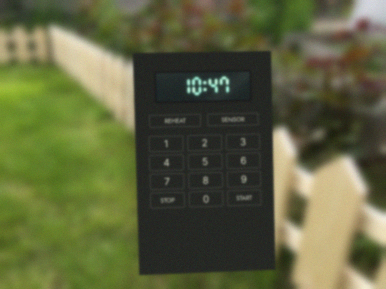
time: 10:47
